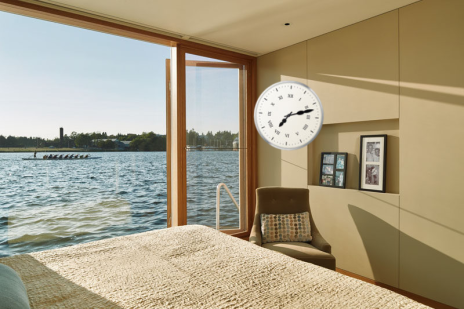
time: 7:12
